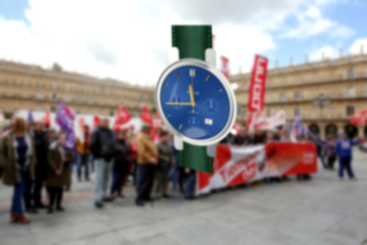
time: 11:44
